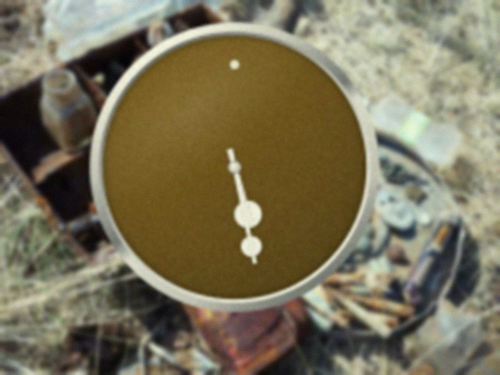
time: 5:28
